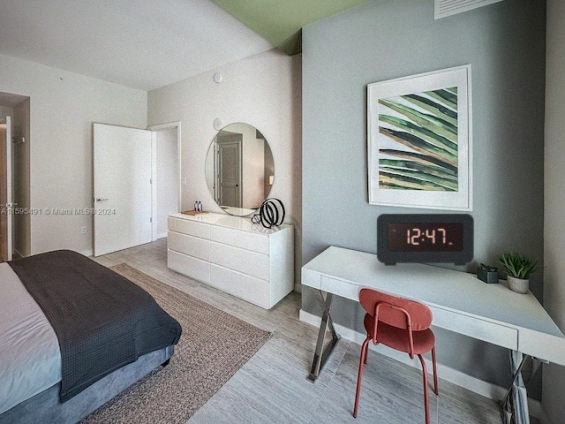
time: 12:47
